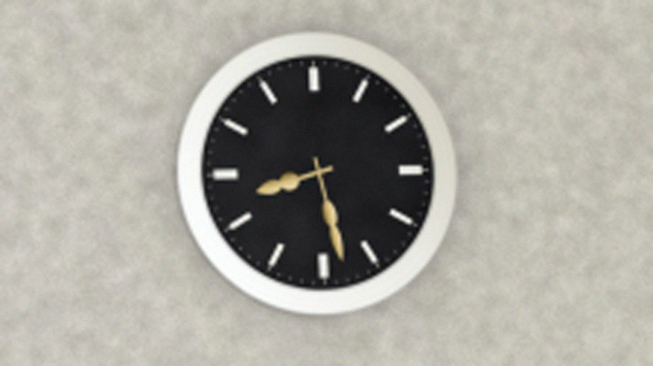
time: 8:28
